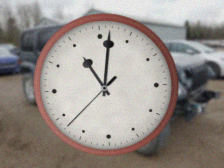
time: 11:01:38
